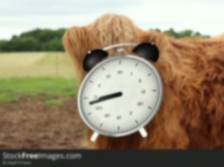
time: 8:43
